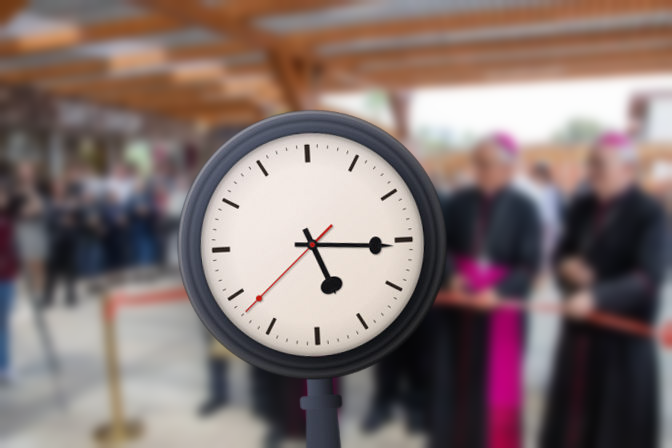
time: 5:15:38
